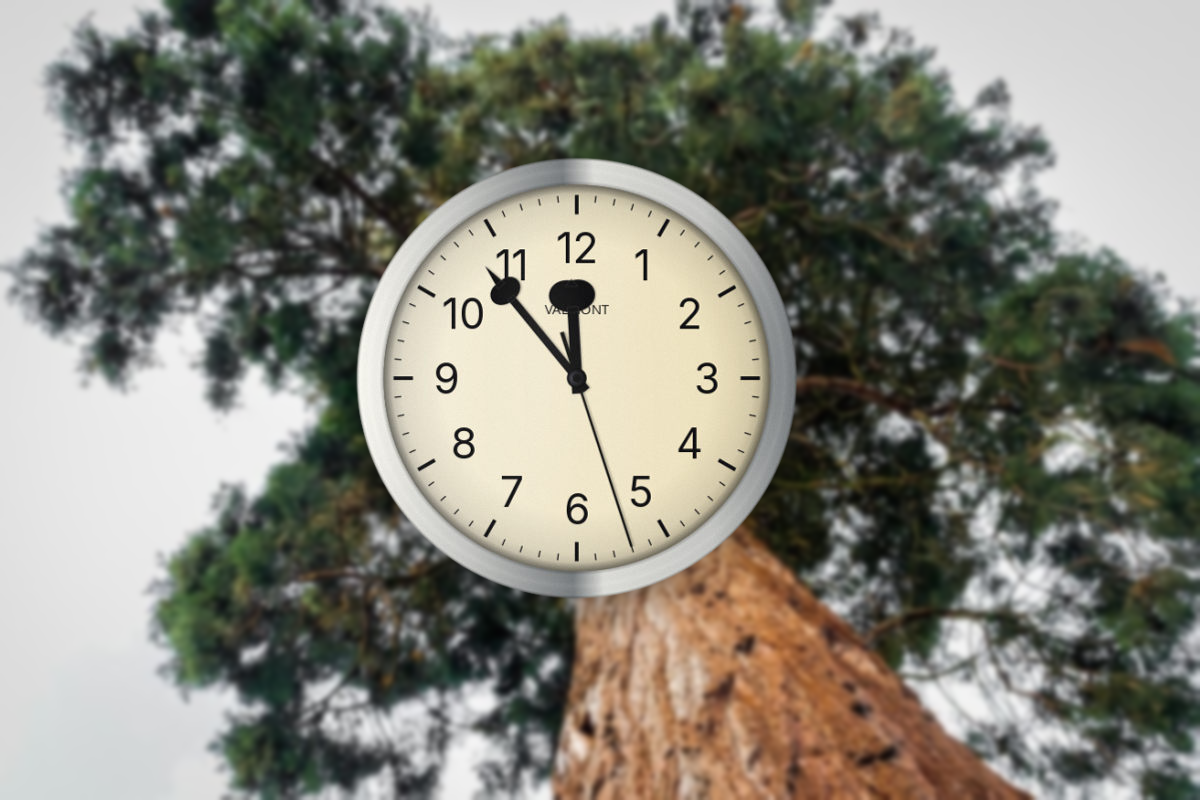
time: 11:53:27
